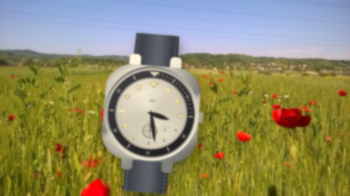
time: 3:28
